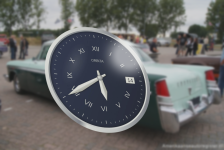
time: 5:40
